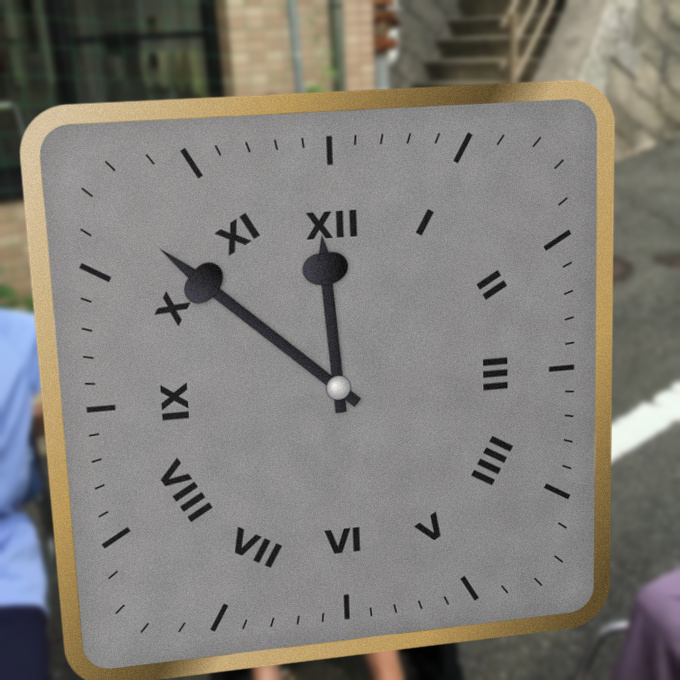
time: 11:52
